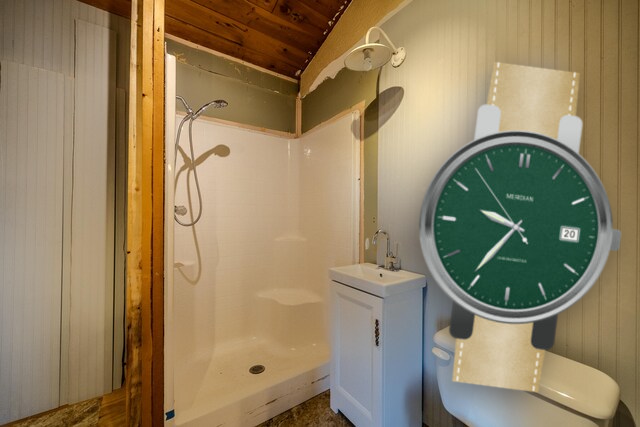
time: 9:35:53
